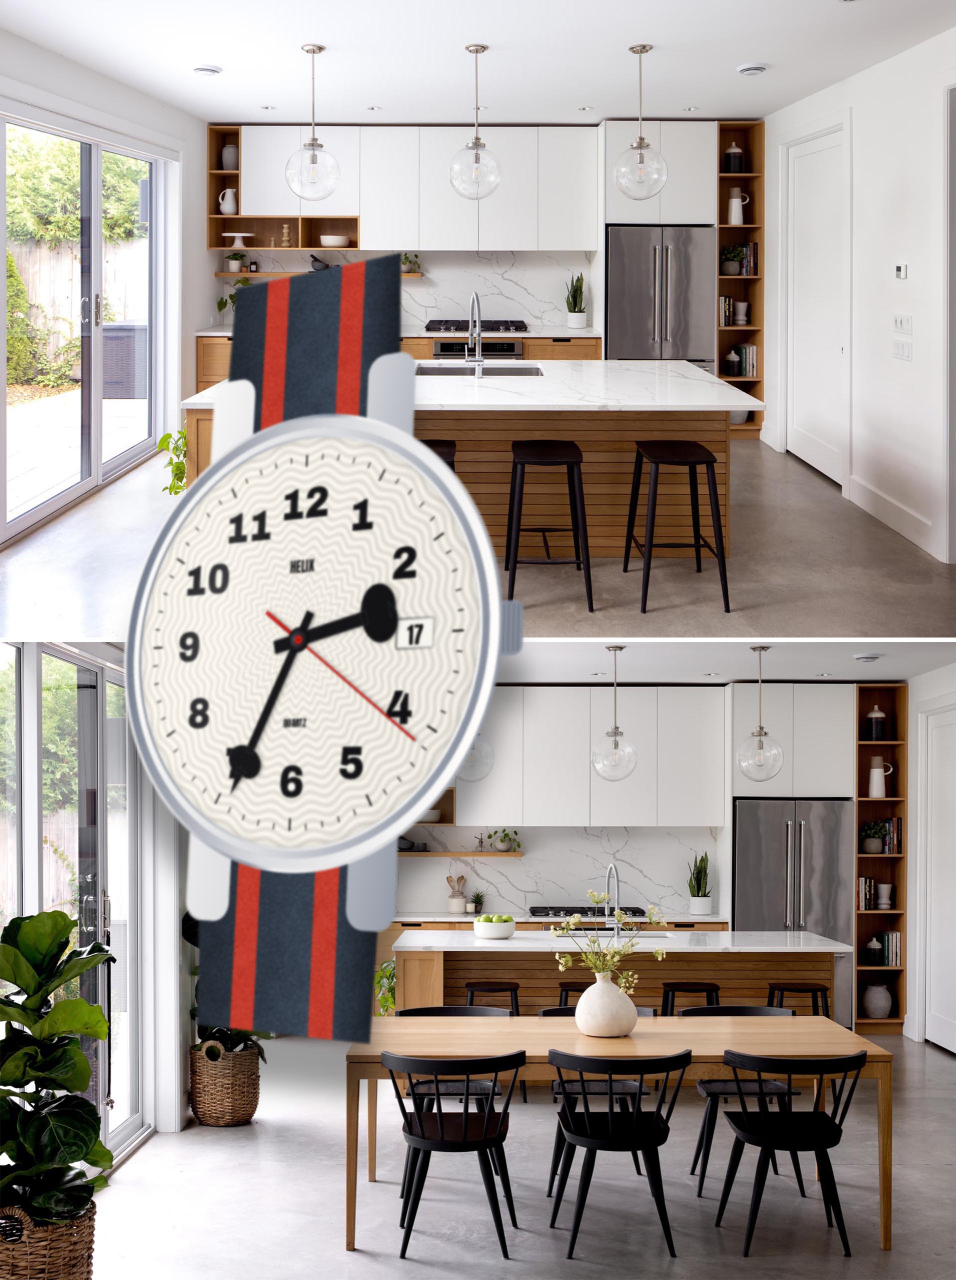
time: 2:34:21
